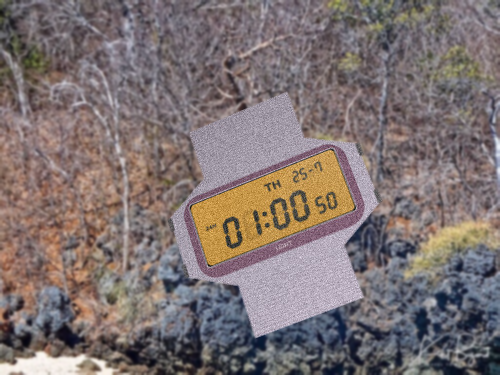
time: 1:00:50
